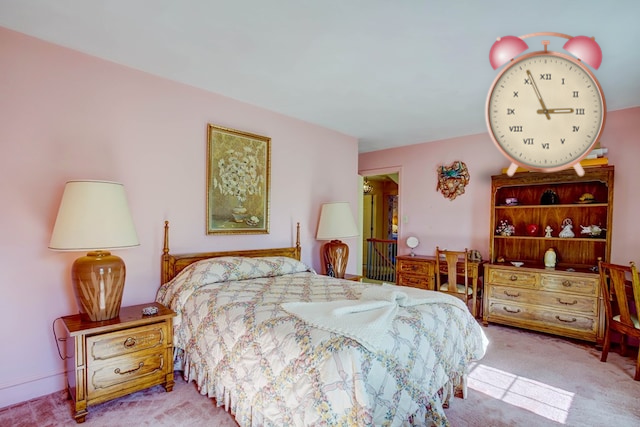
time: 2:56
